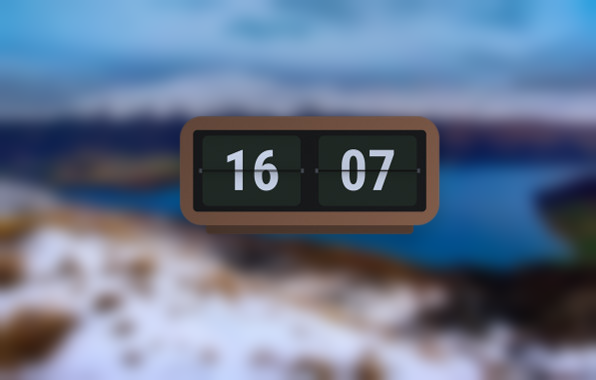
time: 16:07
